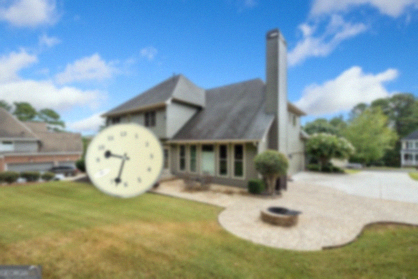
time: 9:33
